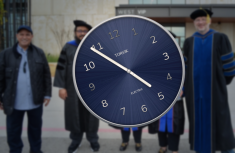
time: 4:54
